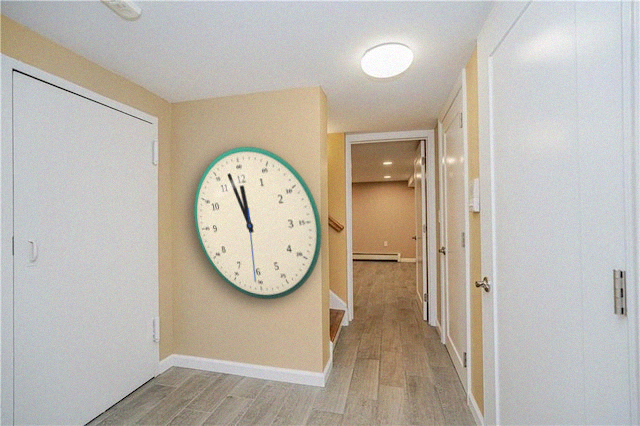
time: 11:57:31
